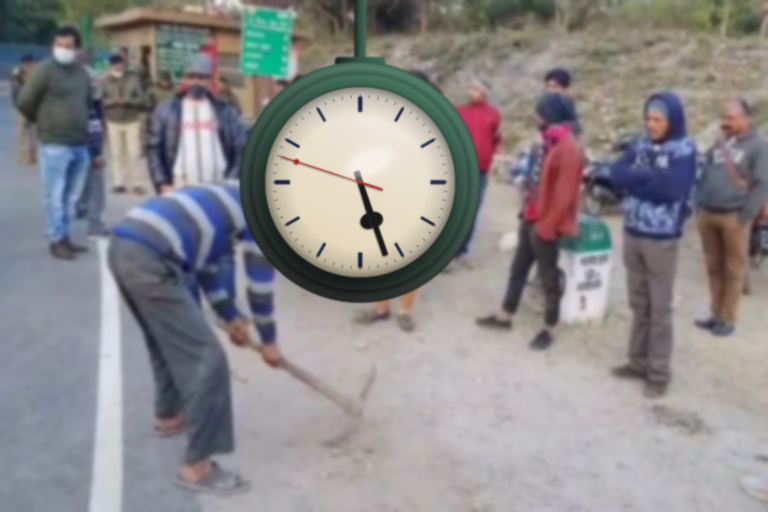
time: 5:26:48
